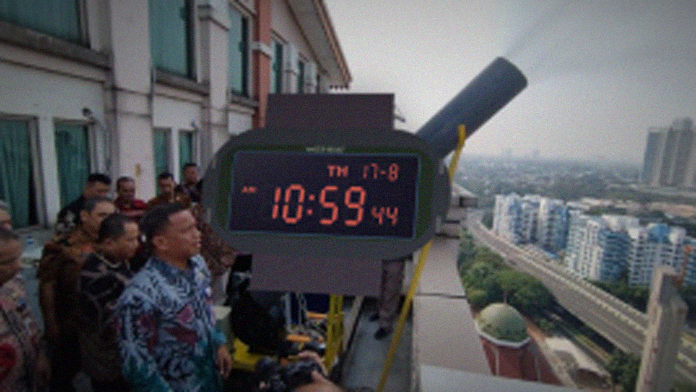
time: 10:59:44
